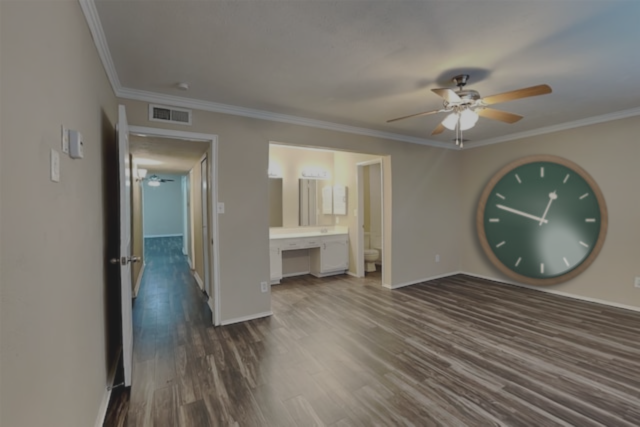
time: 12:48
